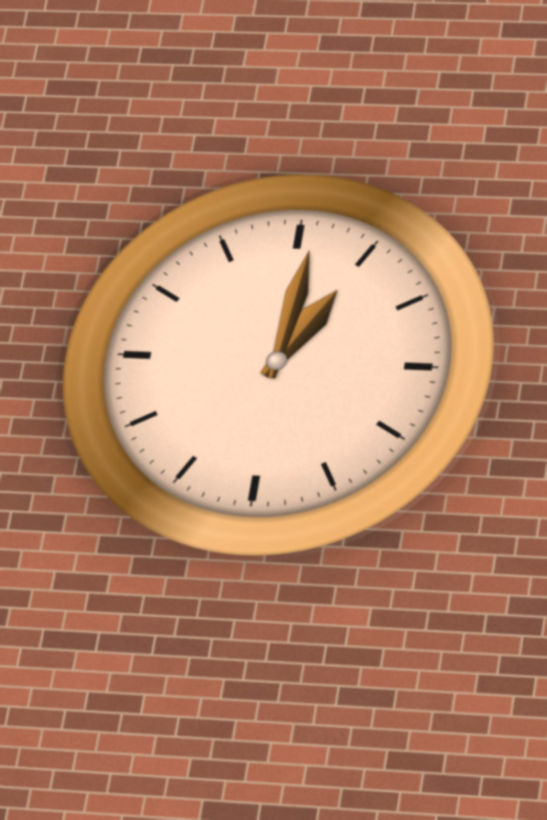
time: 1:01
